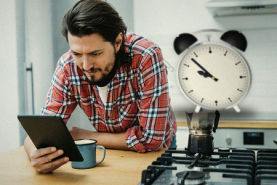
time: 9:53
